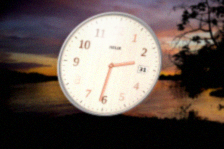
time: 2:31
